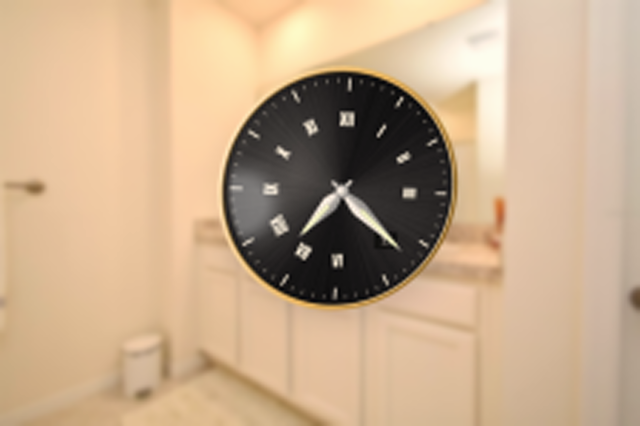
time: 7:22
